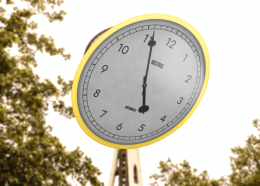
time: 4:56
